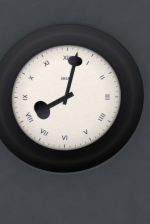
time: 8:02
